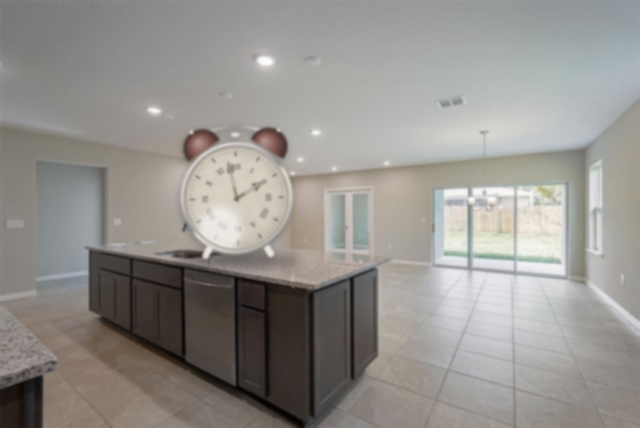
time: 1:58
